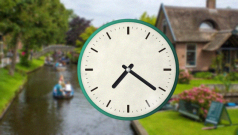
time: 7:21
